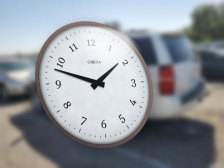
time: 1:48
